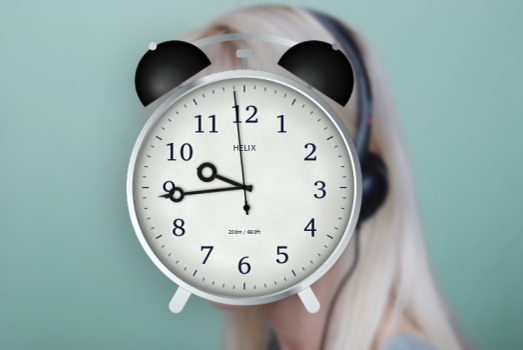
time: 9:43:59
